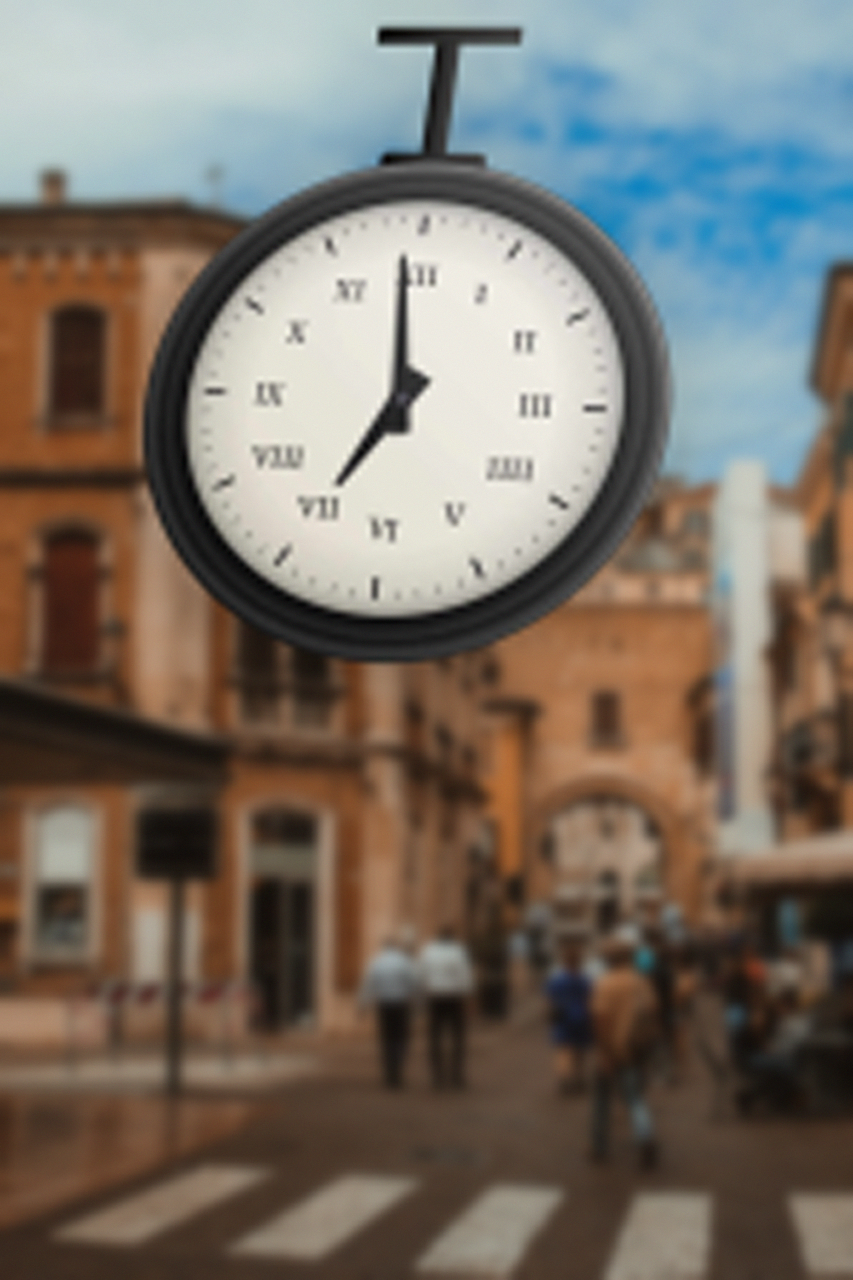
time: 6:59
